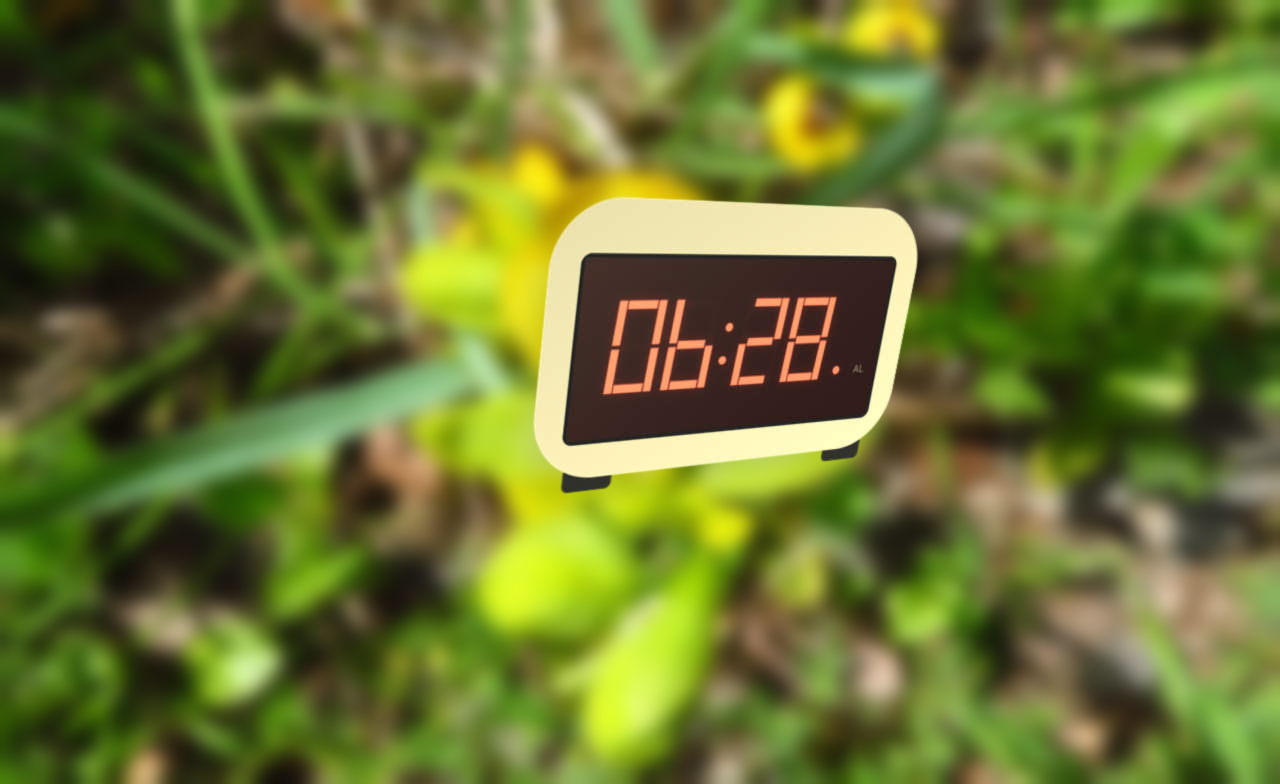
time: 6:28
